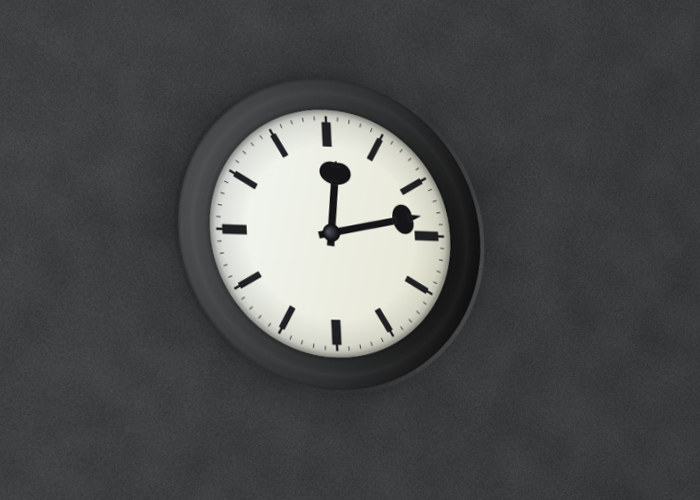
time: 12:13
